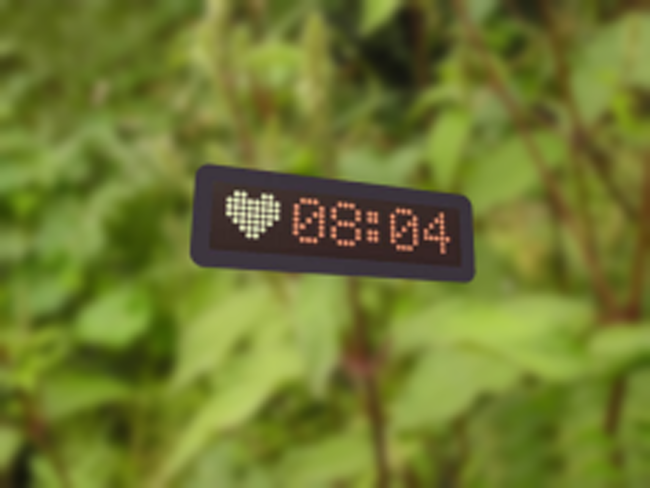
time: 8:04
